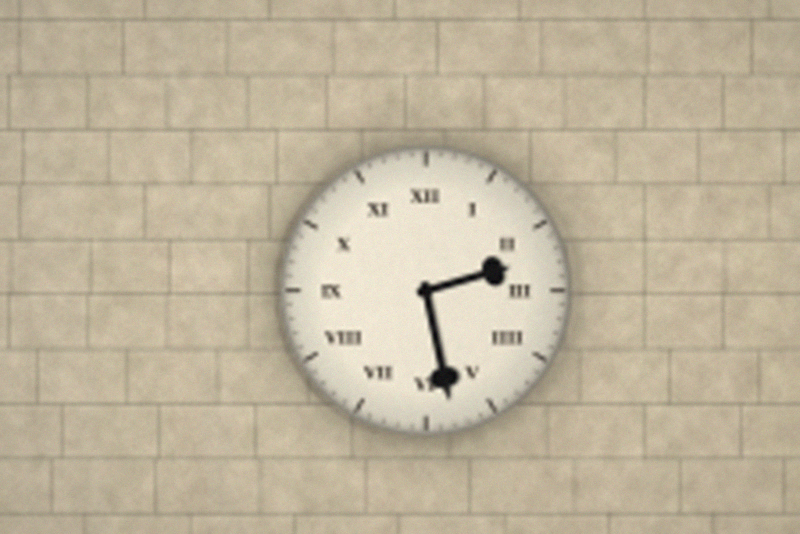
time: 2:28
